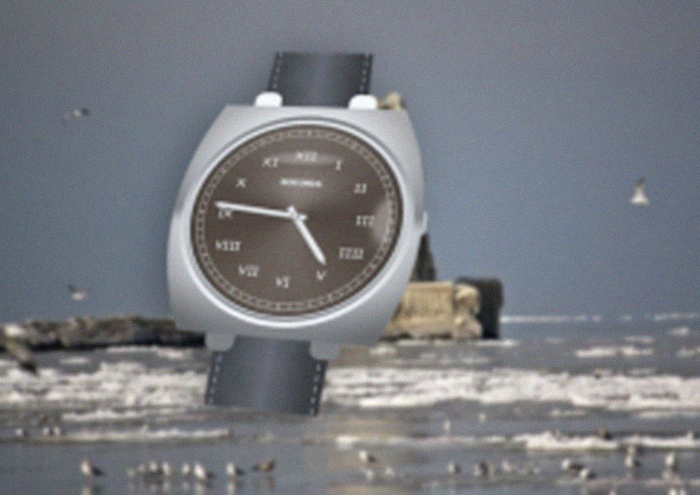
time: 4:46
